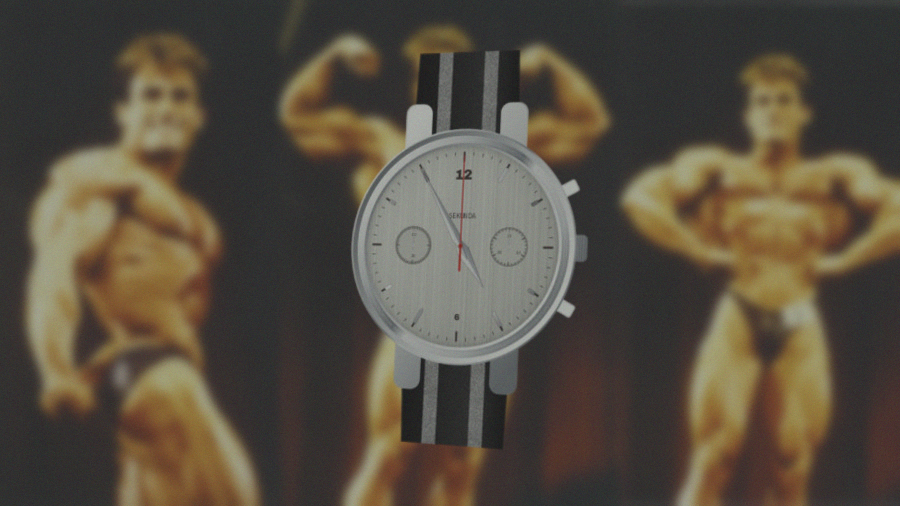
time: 4:55
